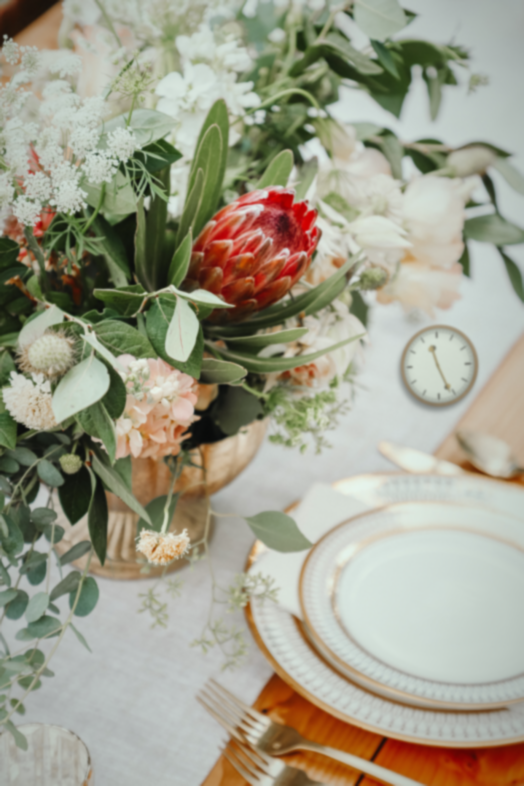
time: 11:26
